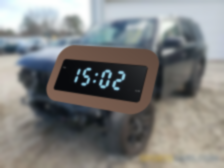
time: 15:02
